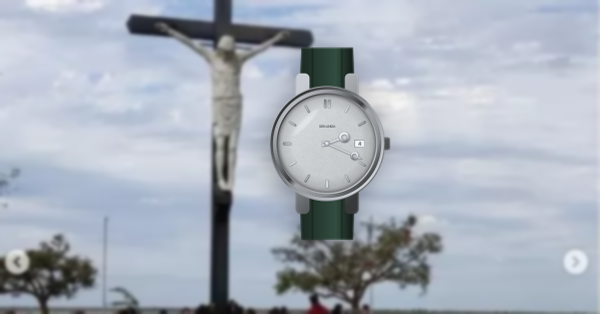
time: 2:19
